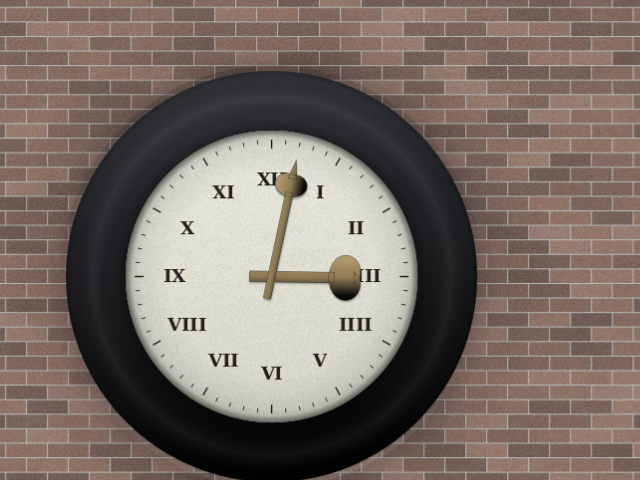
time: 3:02
